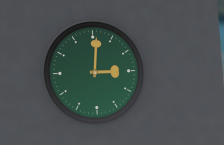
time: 3:01
